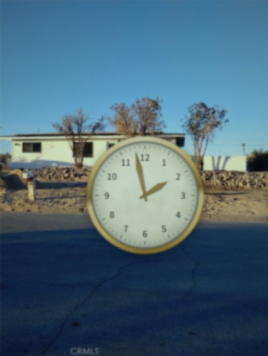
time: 1:58
